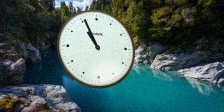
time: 10:56
